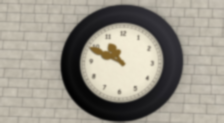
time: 10:49
